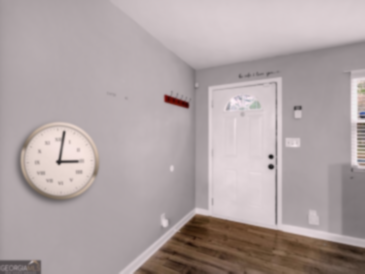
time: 3:02
